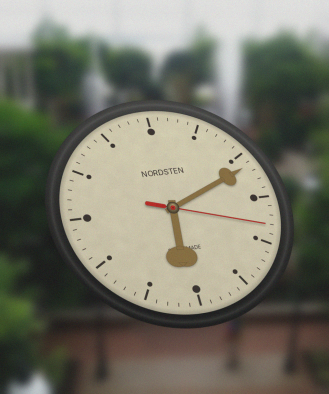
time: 6:11:18
